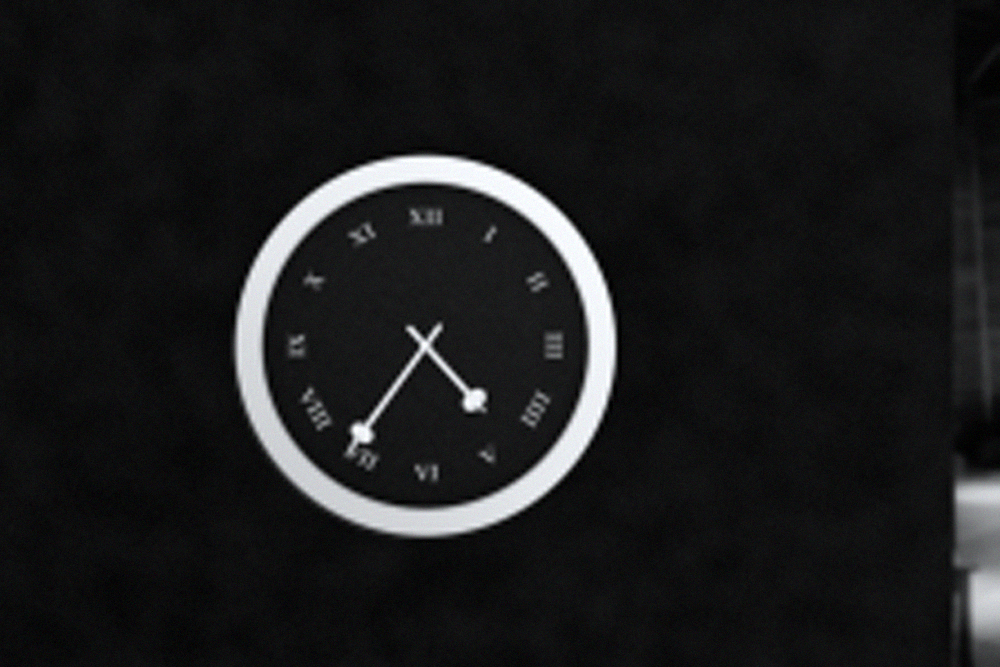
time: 4:36
